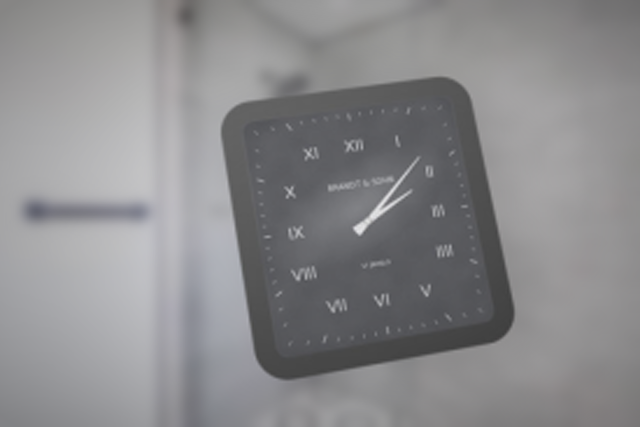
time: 2:08
